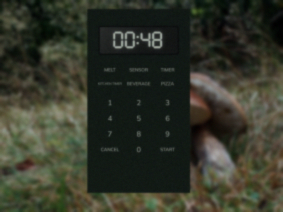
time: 0:48
